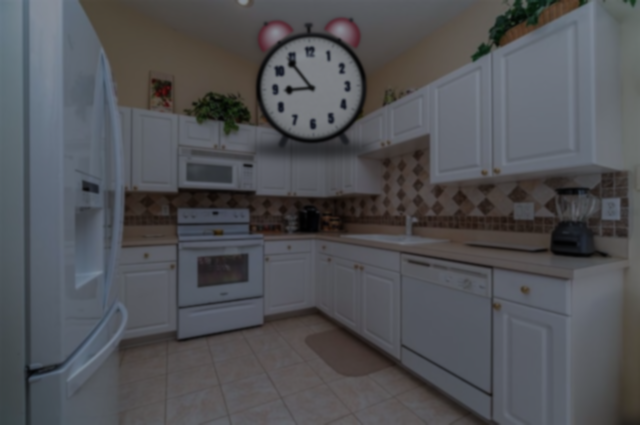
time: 8:54
